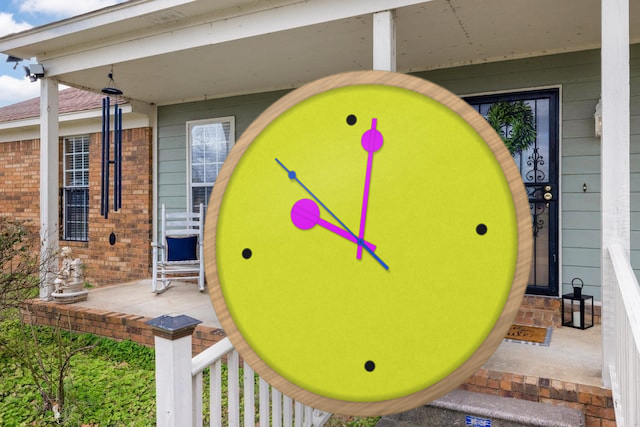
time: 10:01:53
